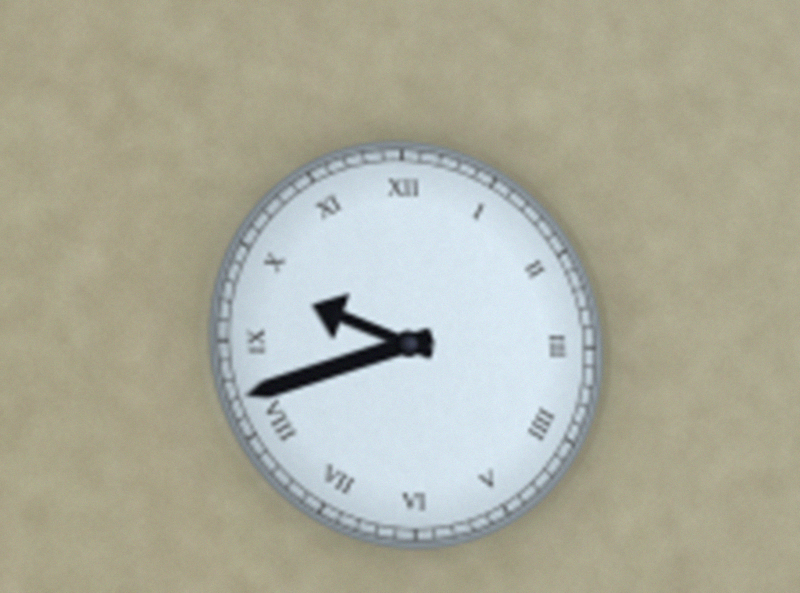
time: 9:42
